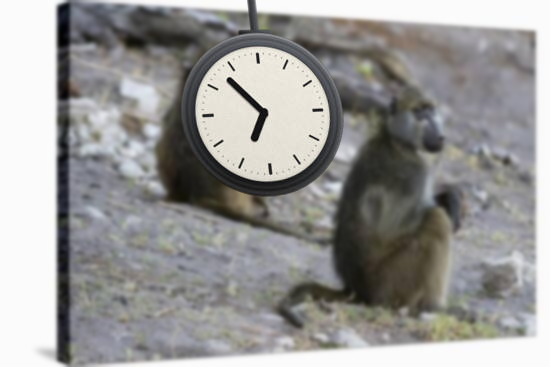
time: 6:53
